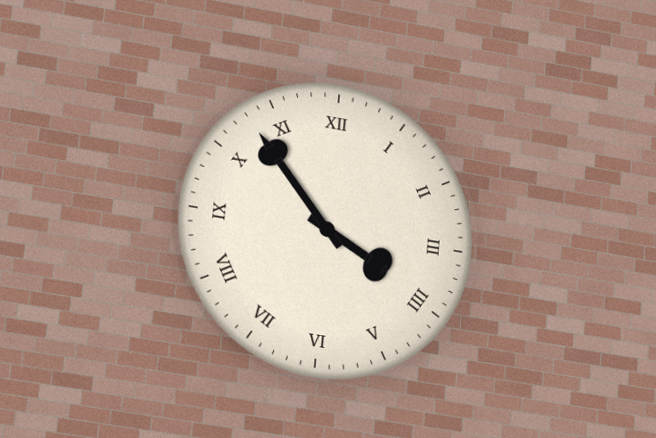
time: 3:53
